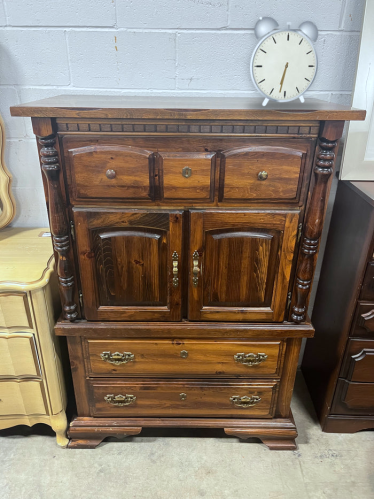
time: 6:32
